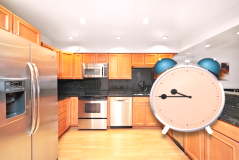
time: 9:45
